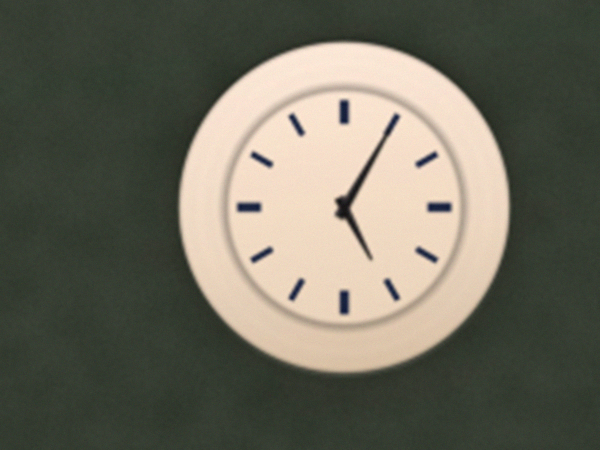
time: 5:05
